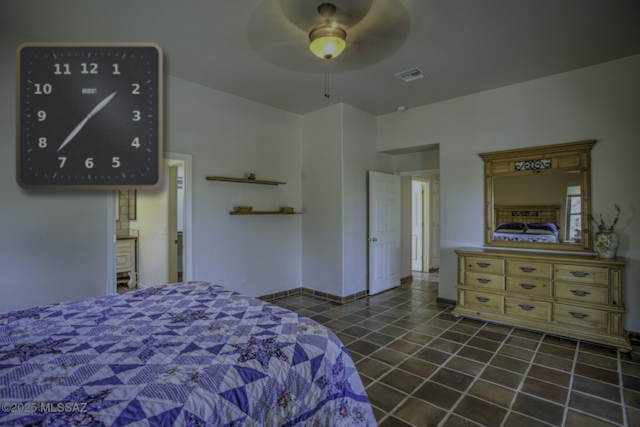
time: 1:37
